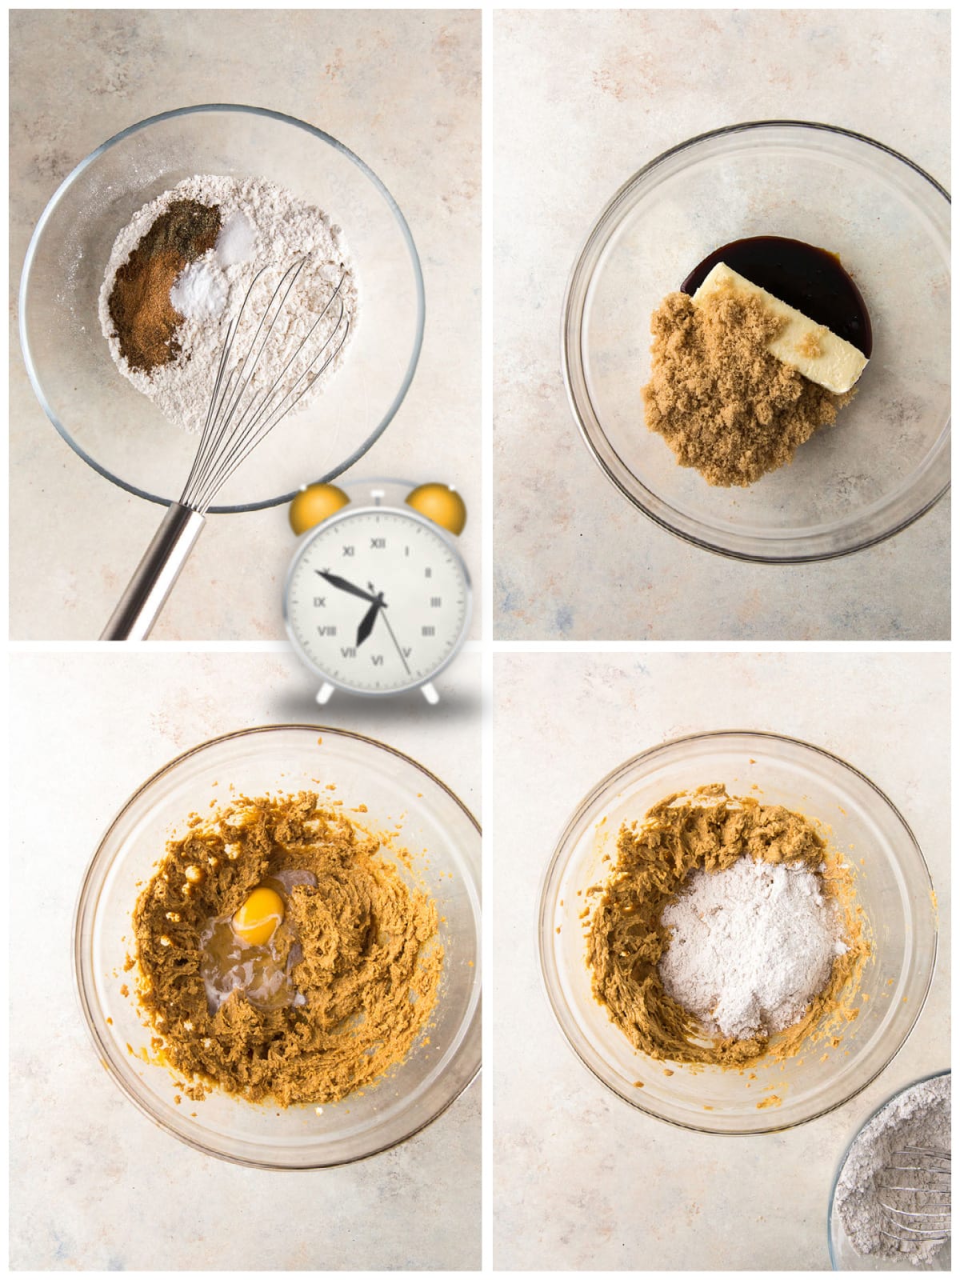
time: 6:49:26
